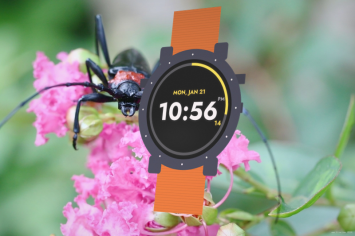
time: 10:56
